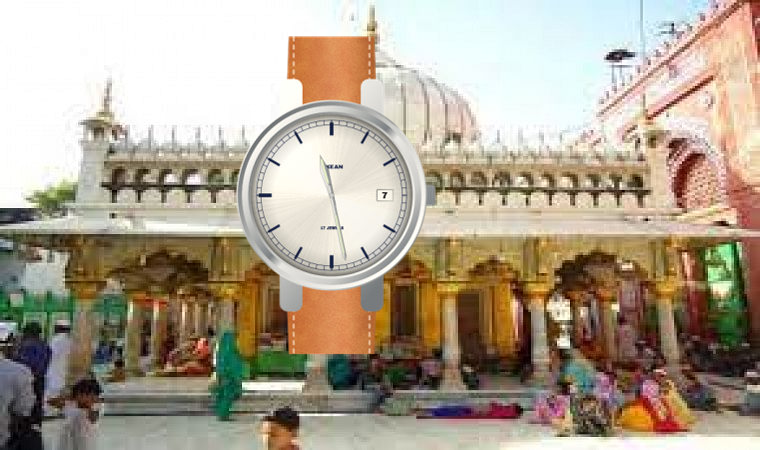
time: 11:28
